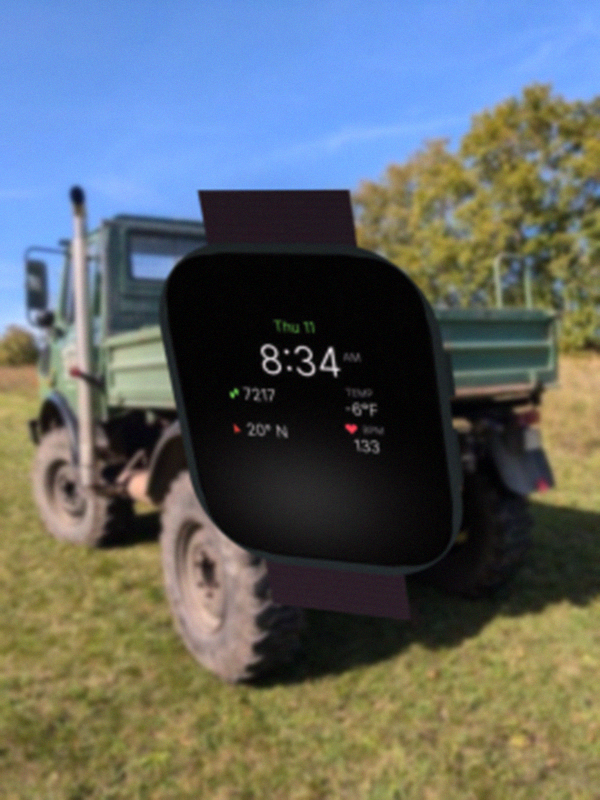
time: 8:34
